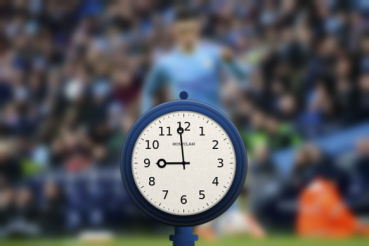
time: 8:59
